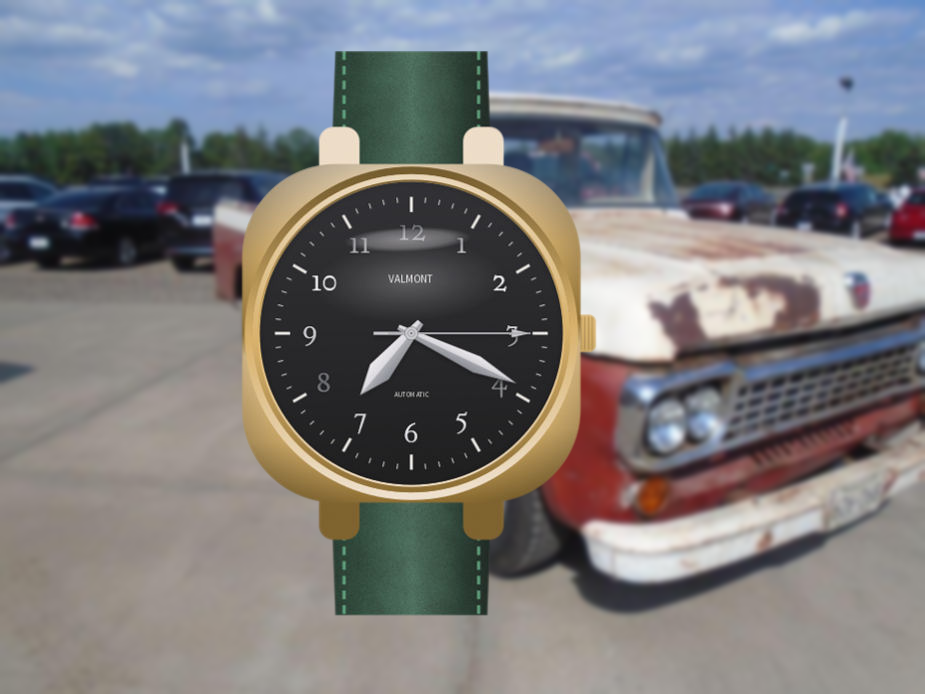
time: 7:19:15
